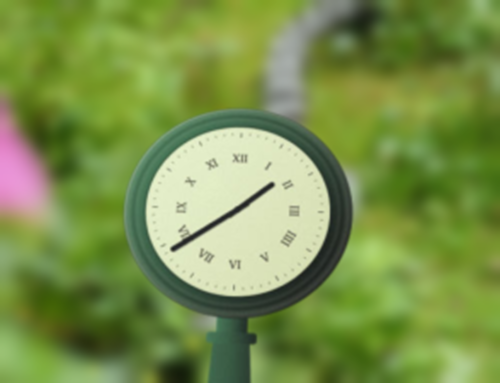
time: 1:39
